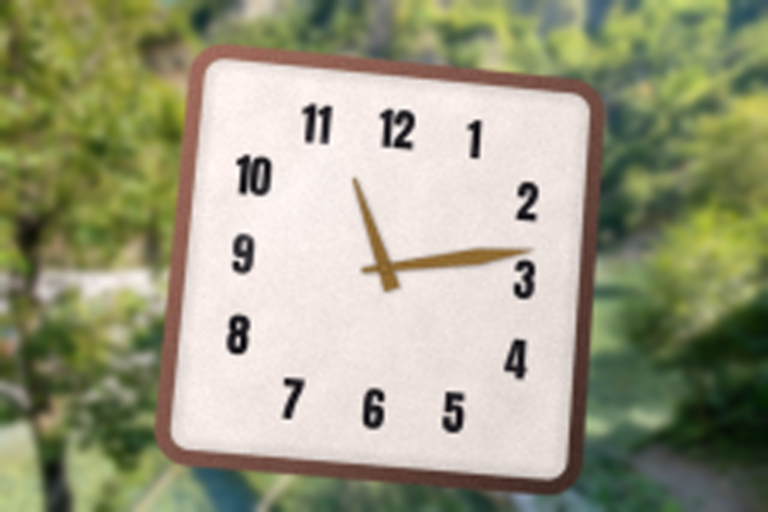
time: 11:13
